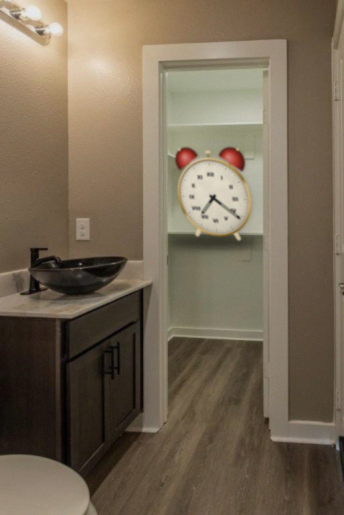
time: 7:21
